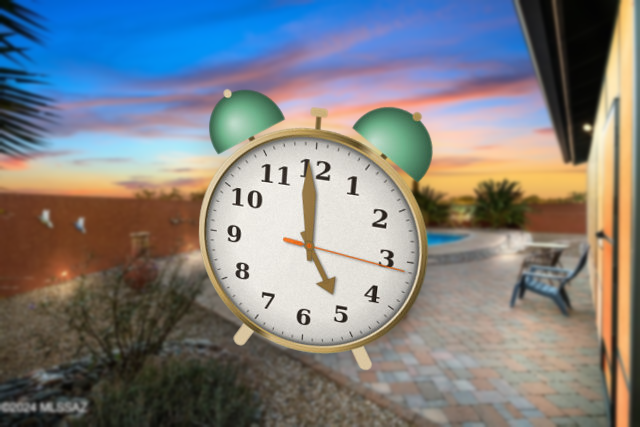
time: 4:59:16
